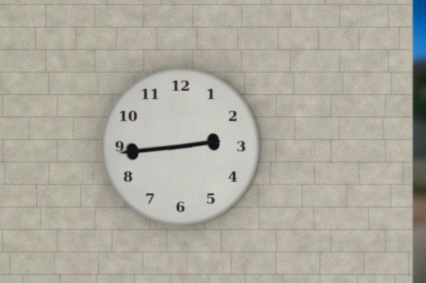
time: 2:44
